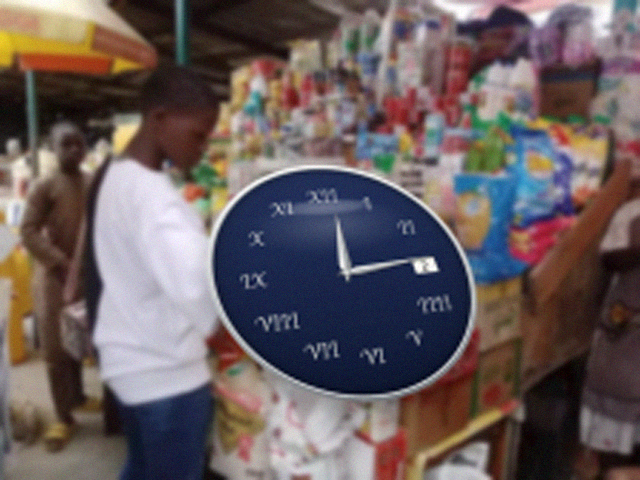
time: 12:14
